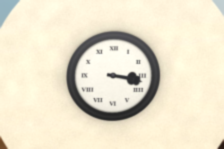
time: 3:17
